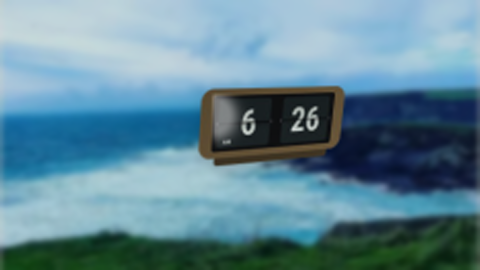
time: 6:26
